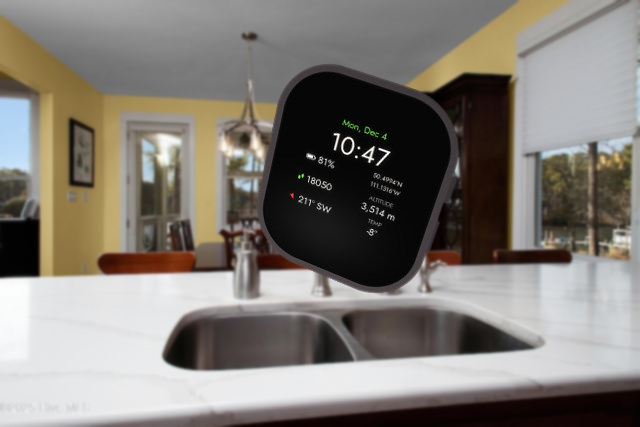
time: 10:47
